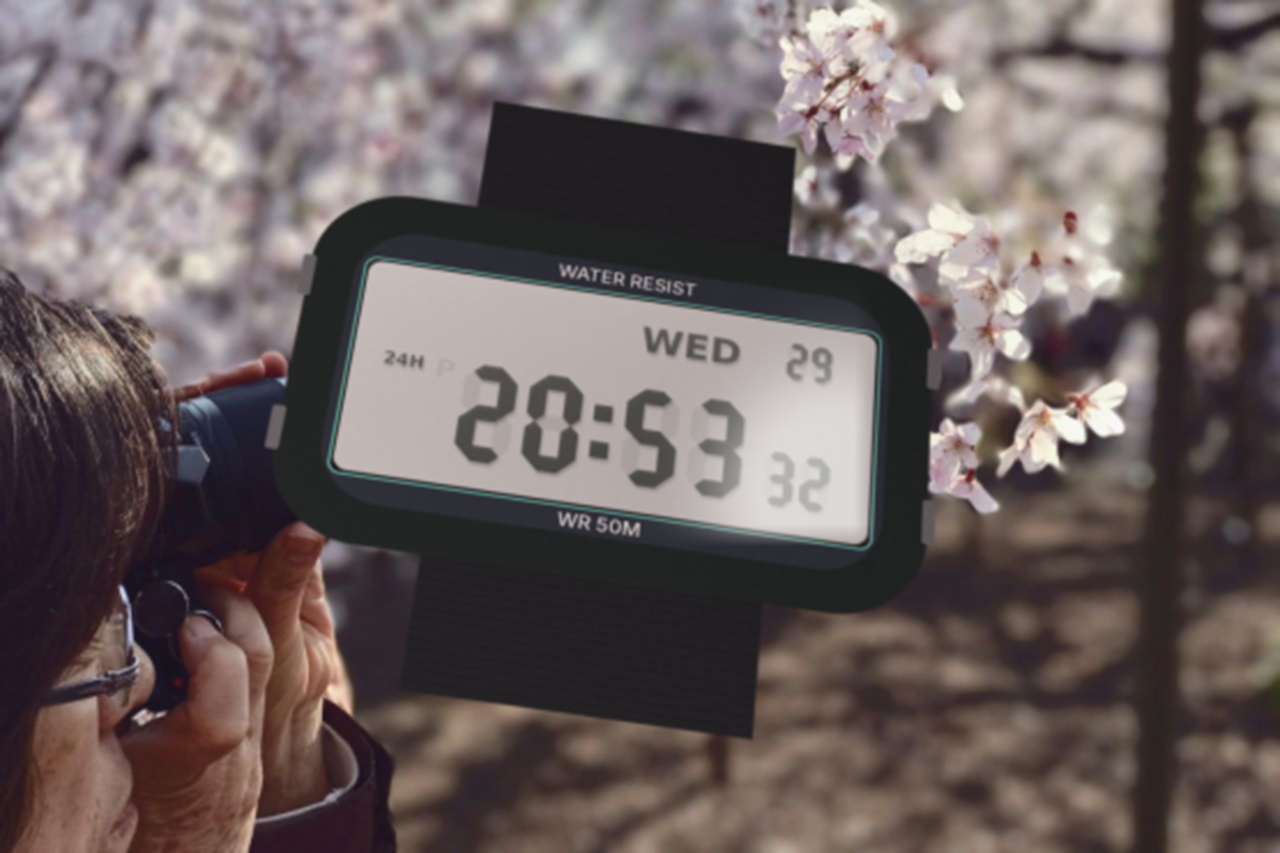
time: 20:53:32
